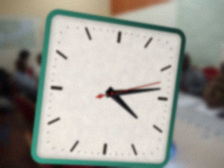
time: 4:13:12
